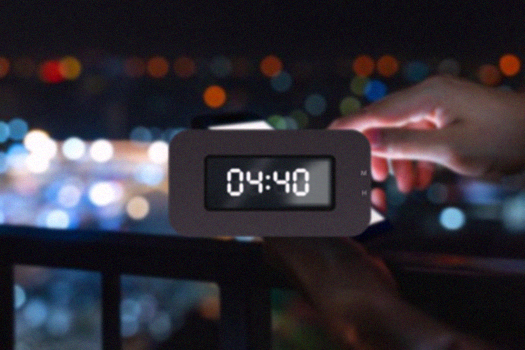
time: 4:40
